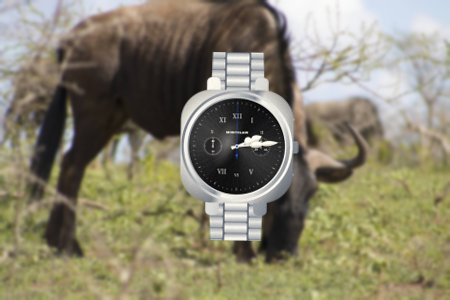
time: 2:14
